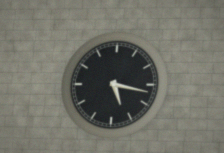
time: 5:17
